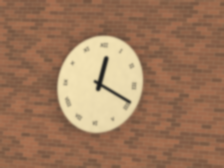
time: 12:19
